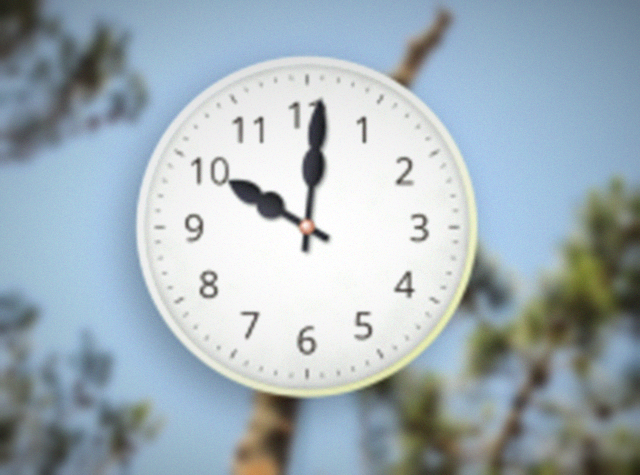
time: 10:01
